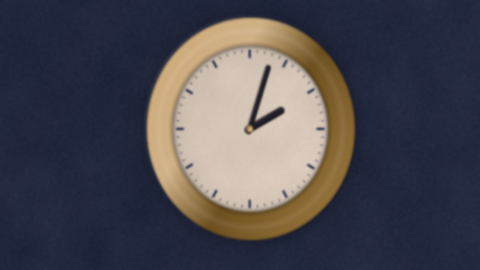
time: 2:03
